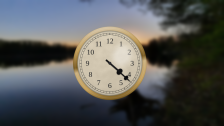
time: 4:22
